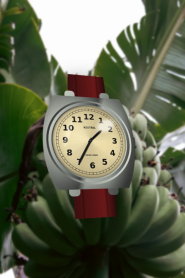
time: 1:35
